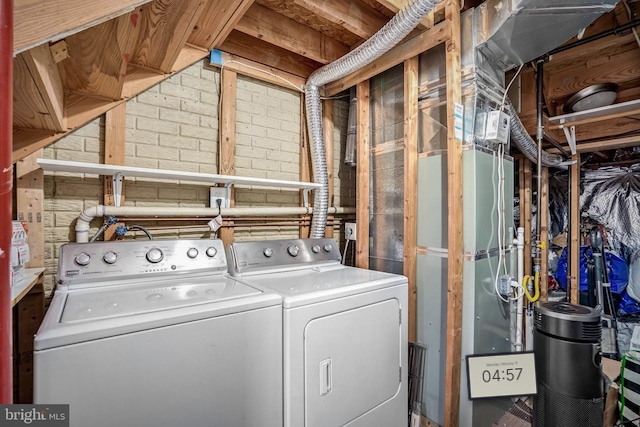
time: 4:57
